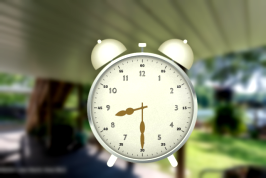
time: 8:30
